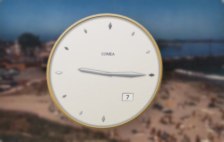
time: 9:15
